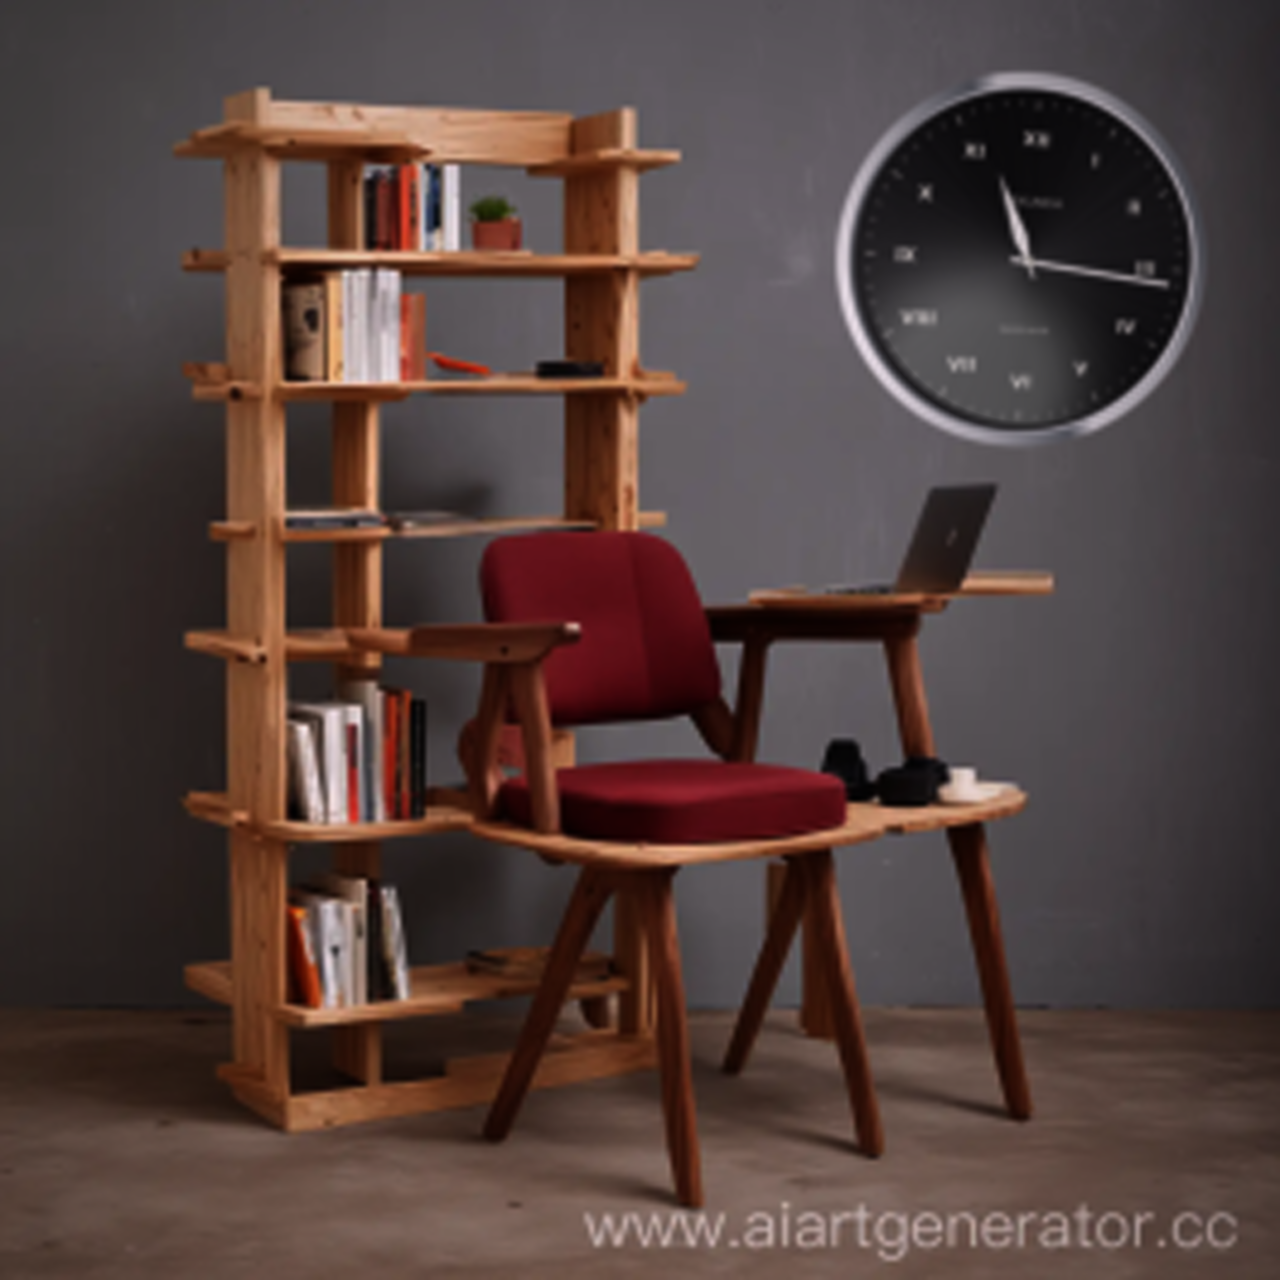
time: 11:16
